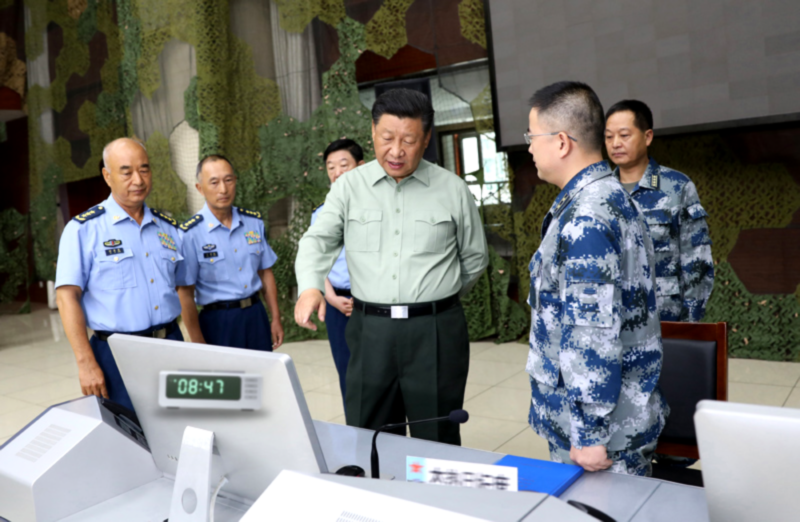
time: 8:47
